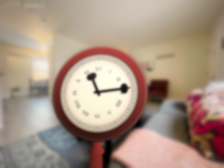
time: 11:14
